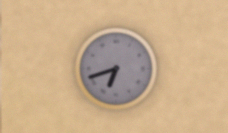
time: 6:42
